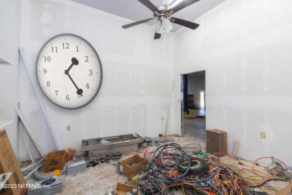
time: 1:24
